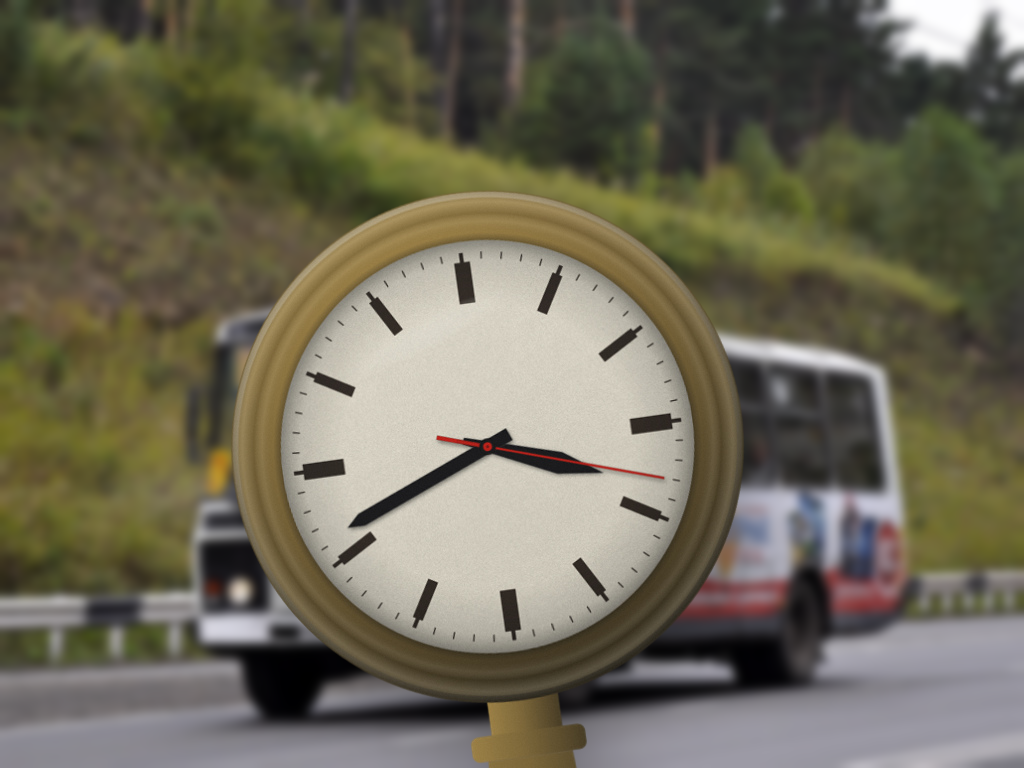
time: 3:41:18
